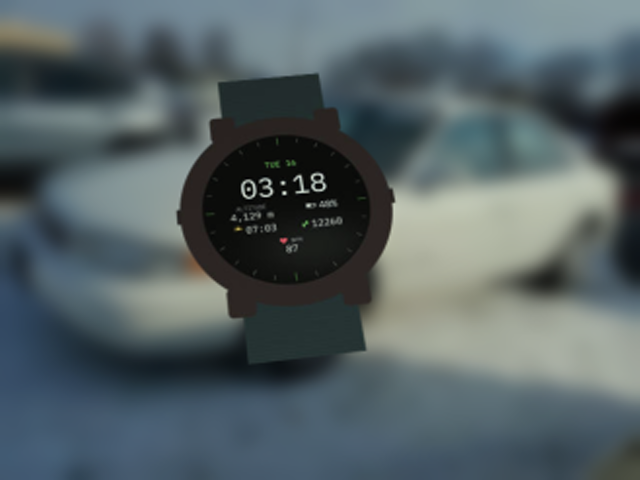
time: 3:18
